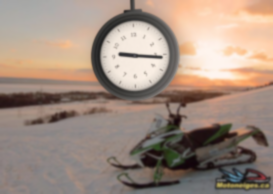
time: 9:16
